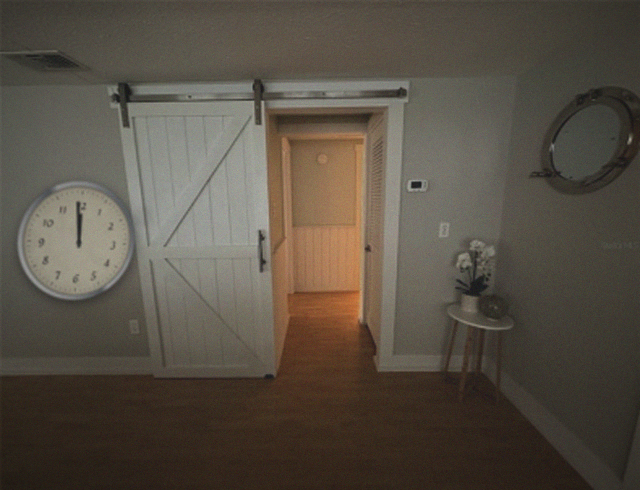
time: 11:59
